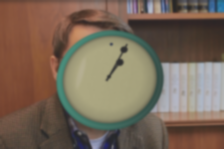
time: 1:04
